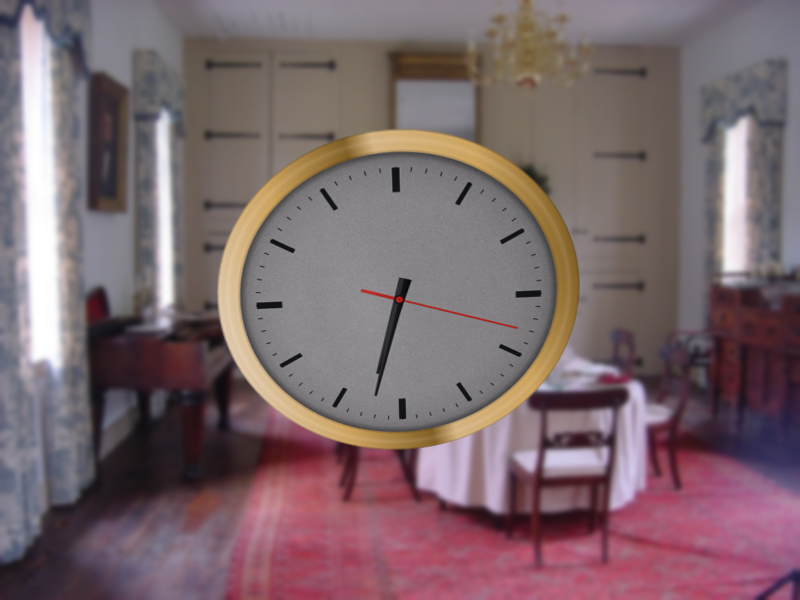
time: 6:32:18
